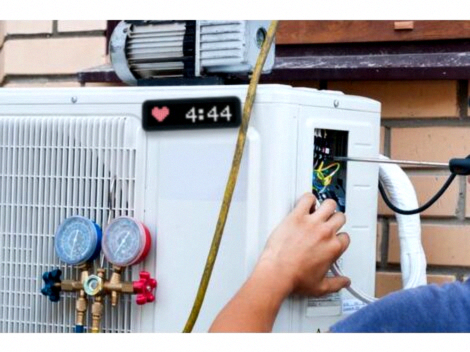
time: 4:44
